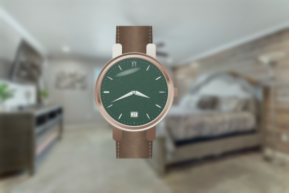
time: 3:41
